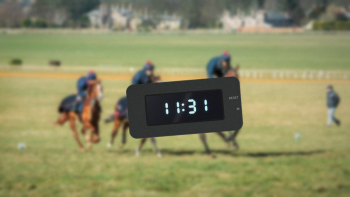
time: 11:31
